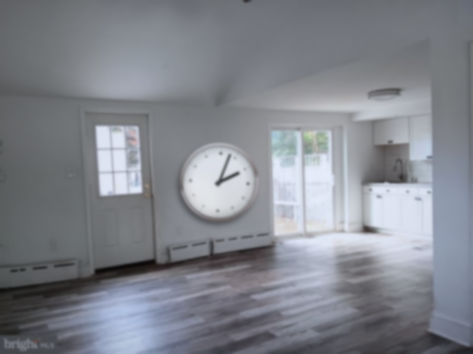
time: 2:03
